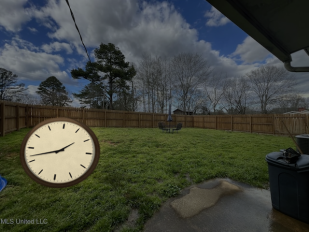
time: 1:42
